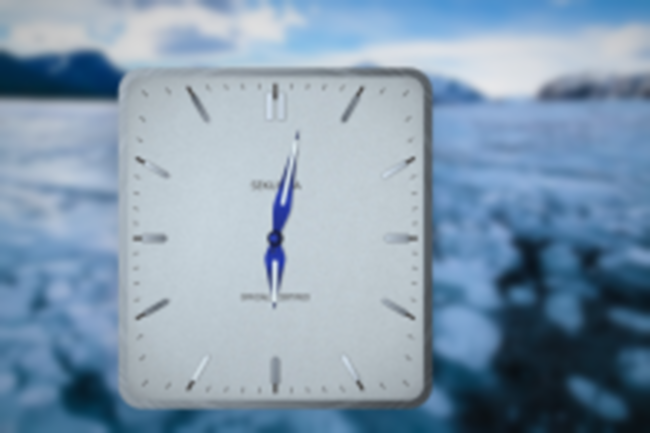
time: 6:02
